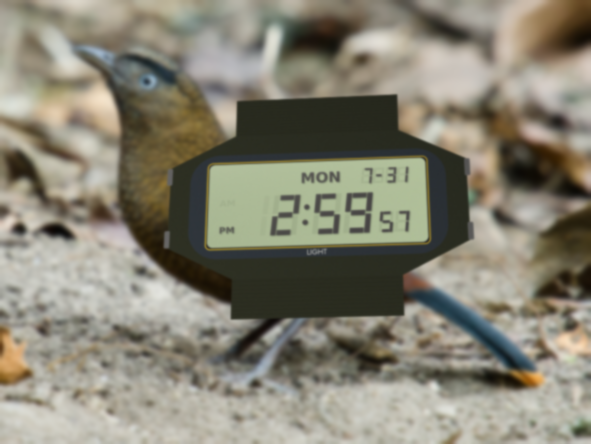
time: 2:59:57
